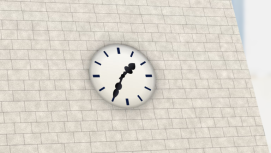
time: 1:35
